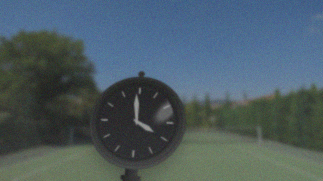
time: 3:59
